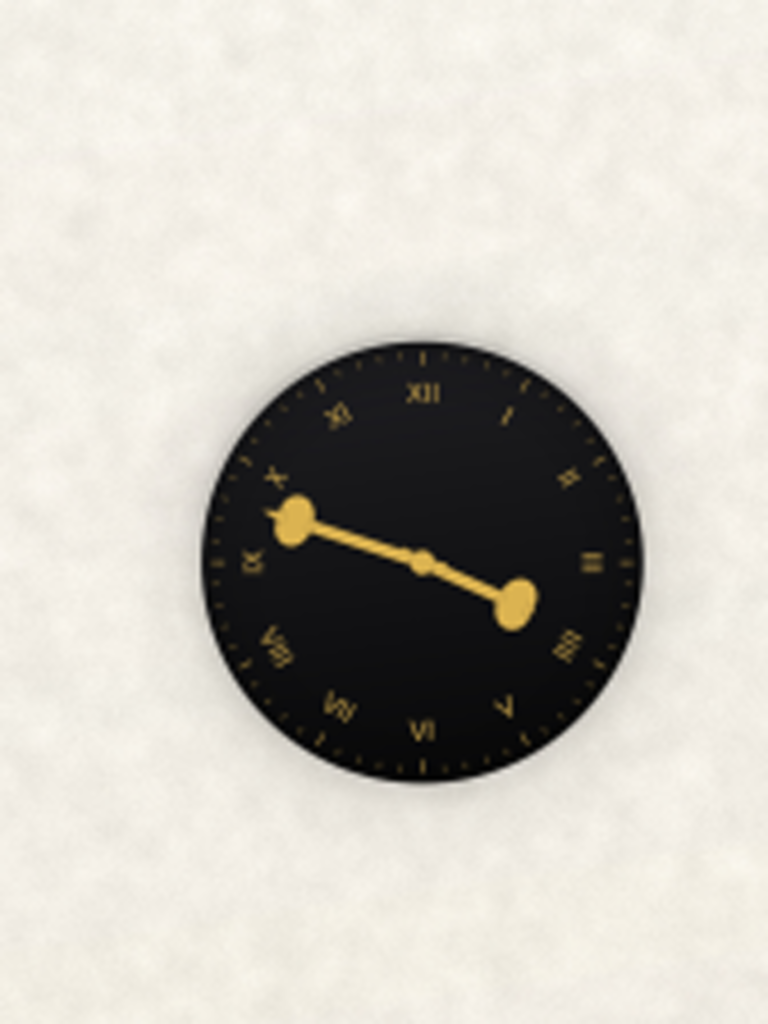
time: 3:48
